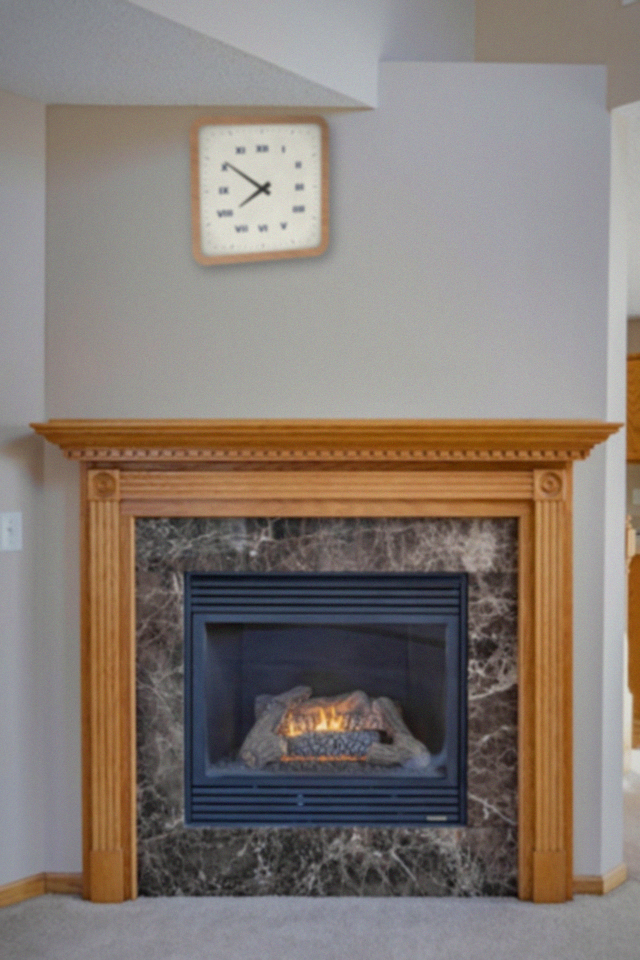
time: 7:51
